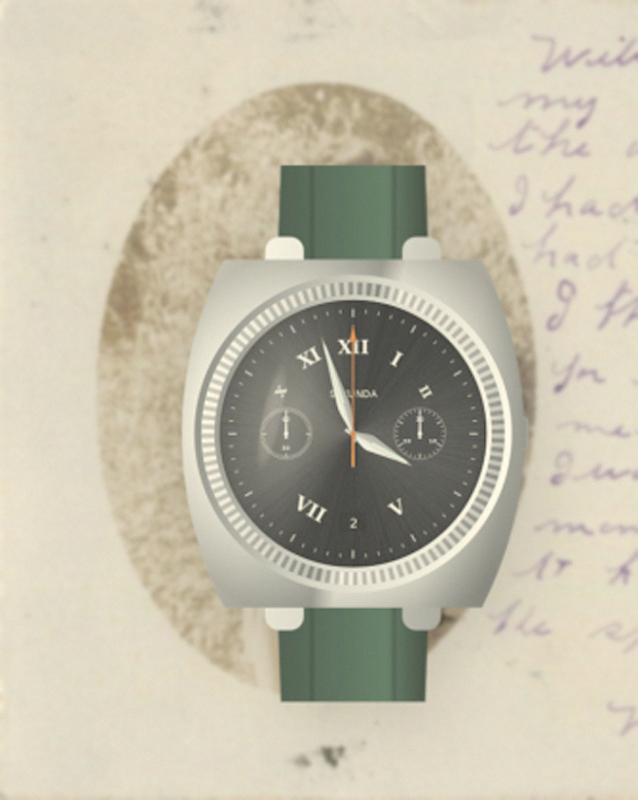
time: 3:57
